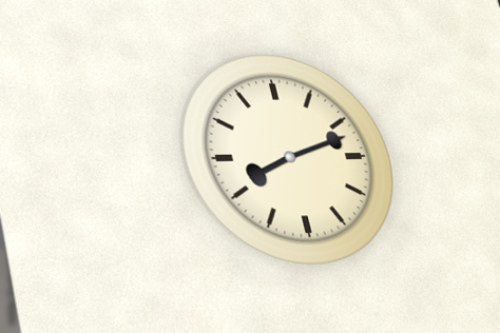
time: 8:12
